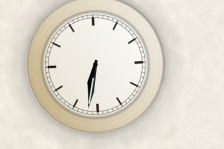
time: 6:32
